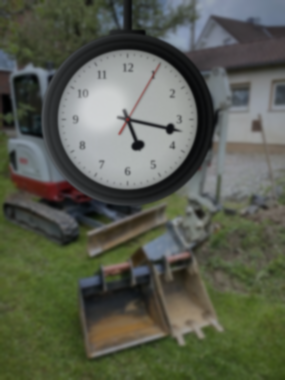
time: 5:17:05
